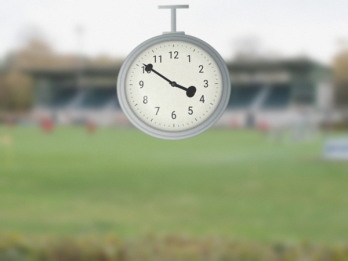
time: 3:51
